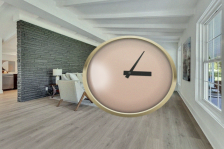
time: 3:05
